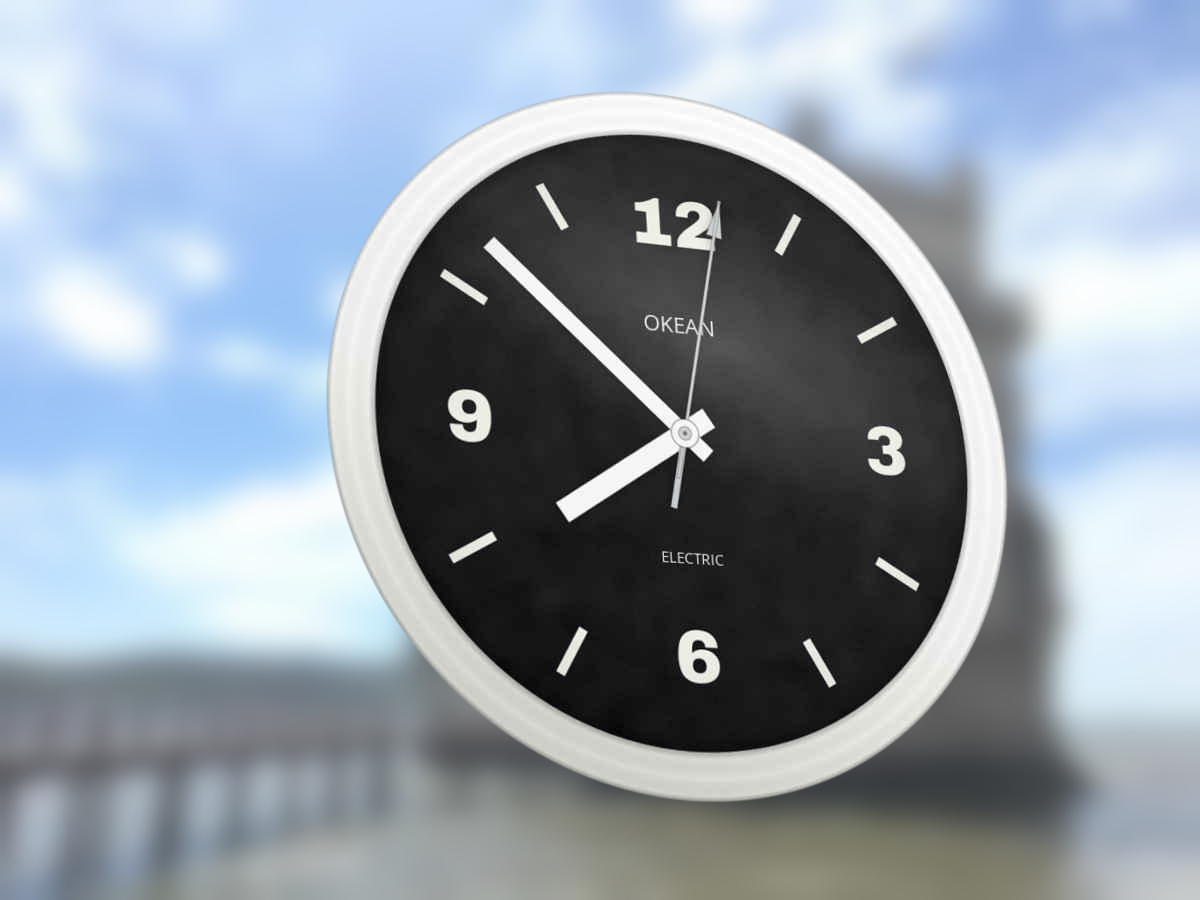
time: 7:52:02
